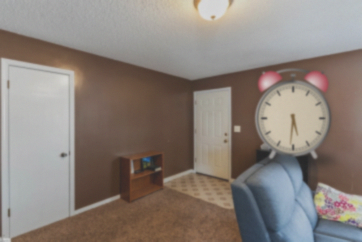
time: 5:31
